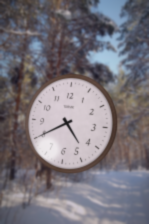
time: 4:40
